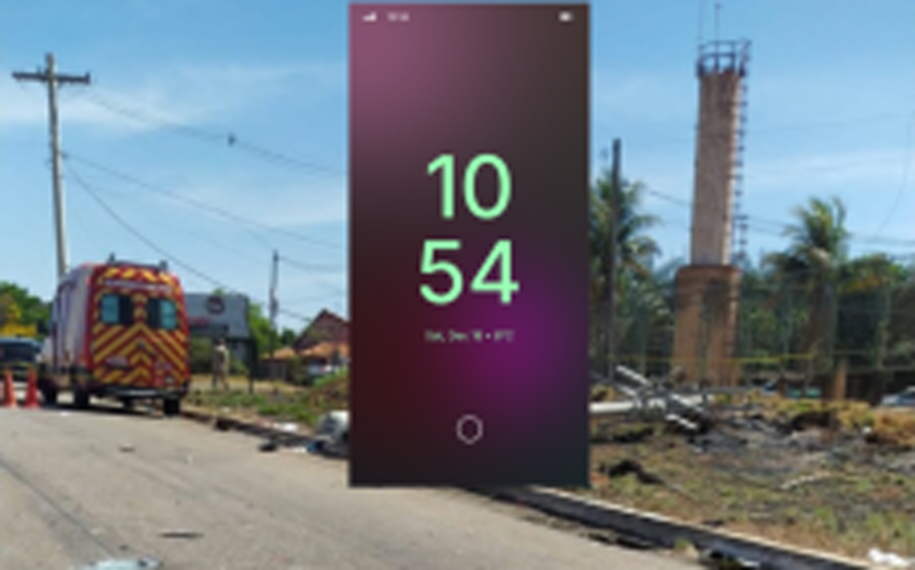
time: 10:54
